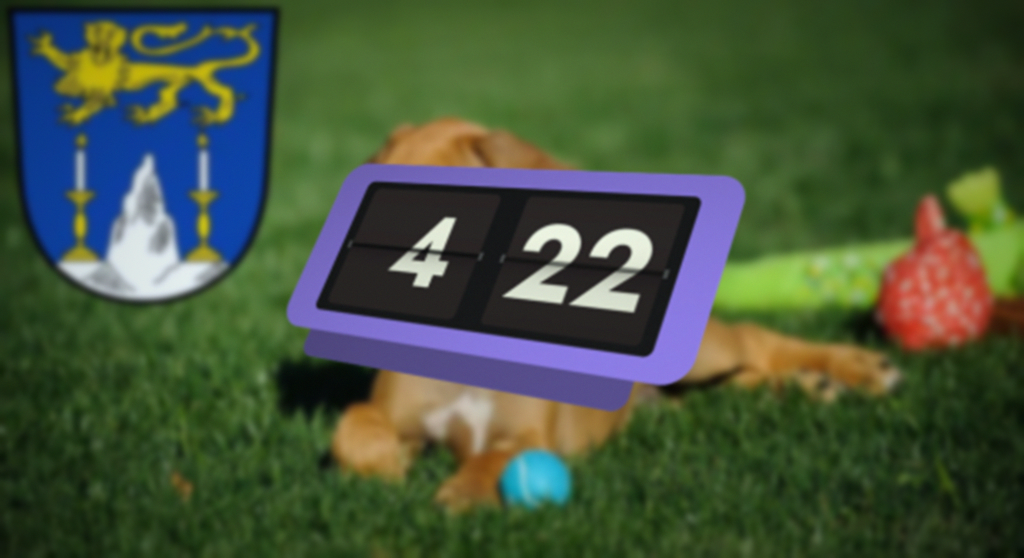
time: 4:22
